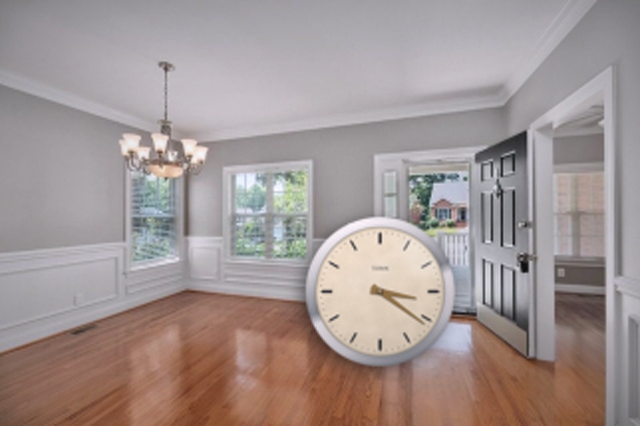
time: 3:21
